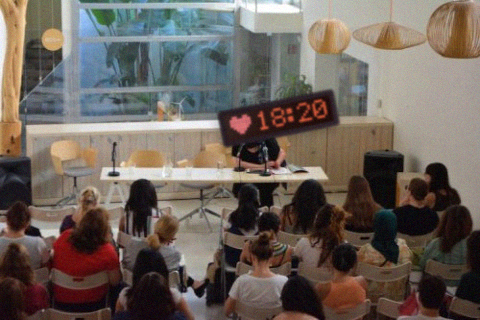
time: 18:20
